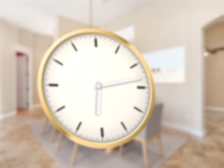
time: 6:13
